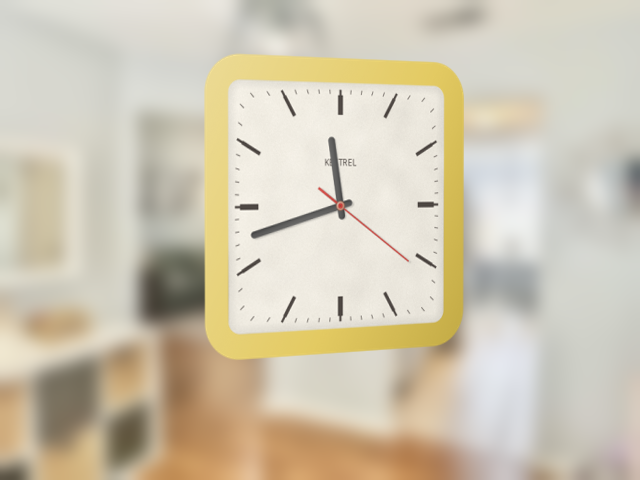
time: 11:42:21
